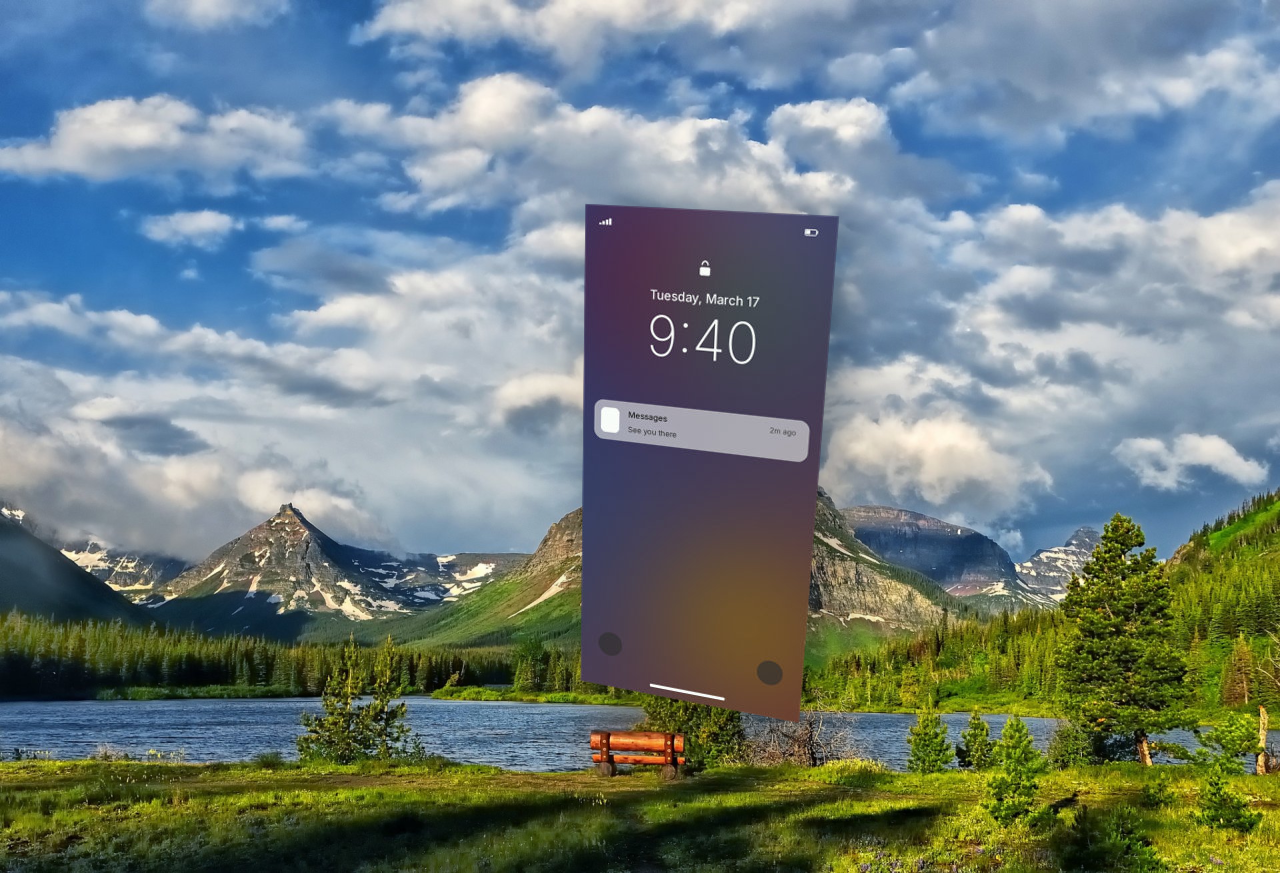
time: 9:40
